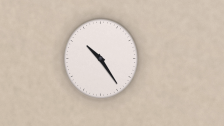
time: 10:24
